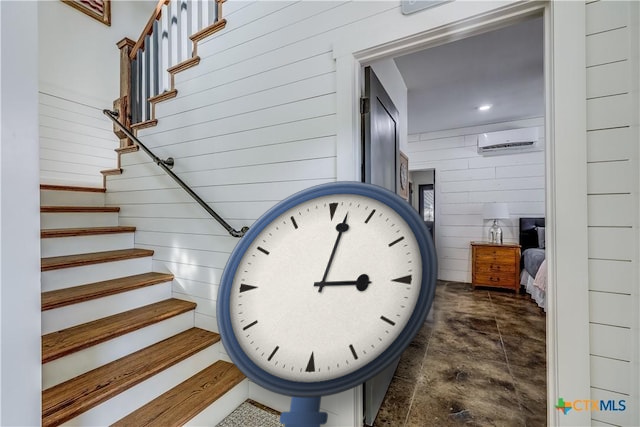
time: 3:02
